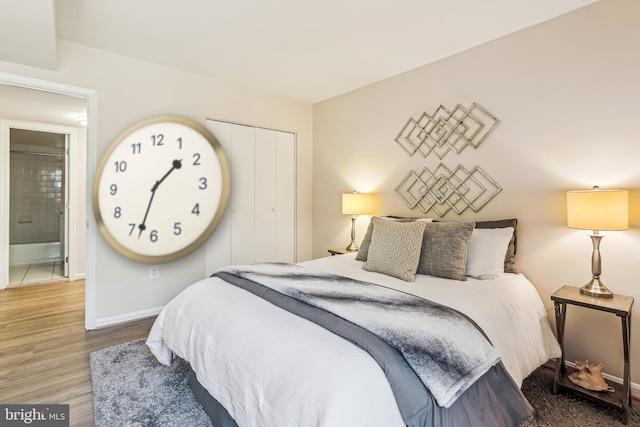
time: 1:33
